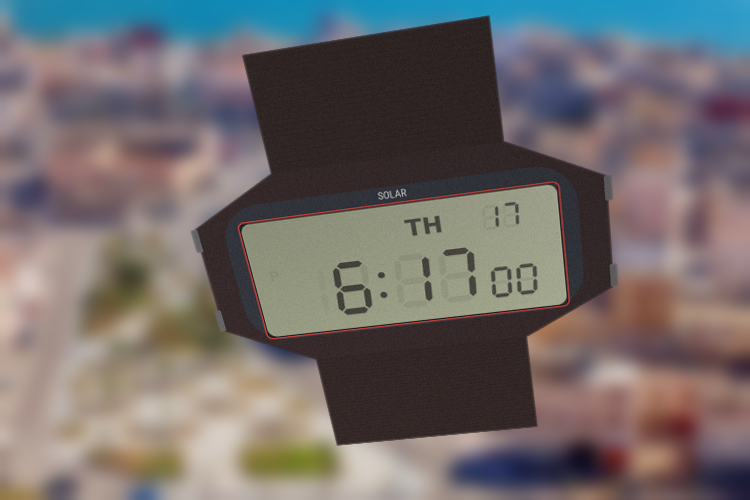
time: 6:17:00
